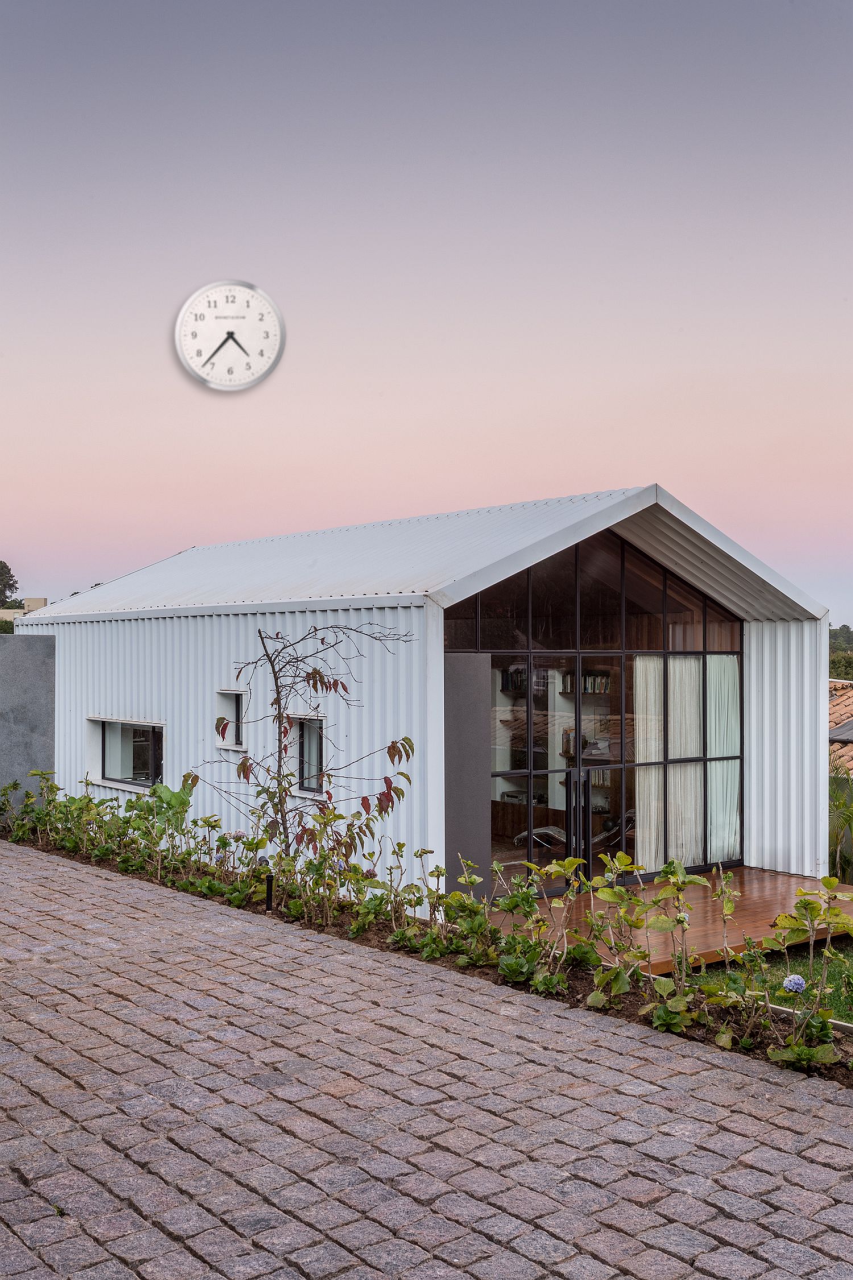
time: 4:37
